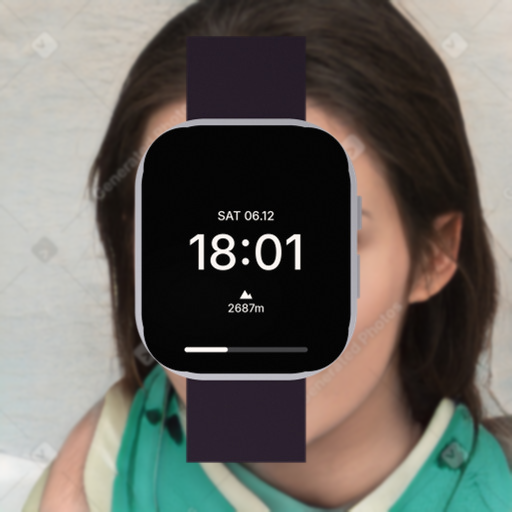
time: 18:01
